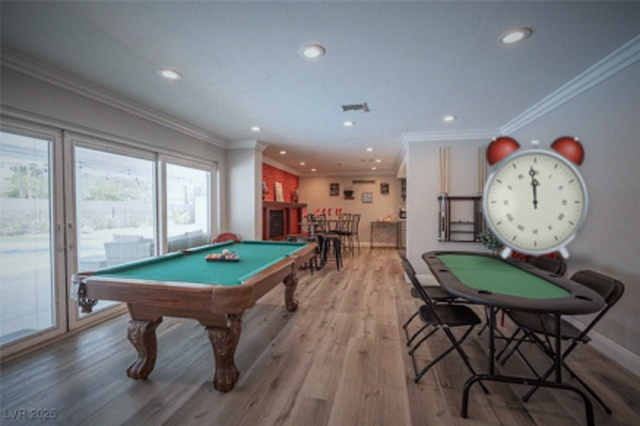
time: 11:59
